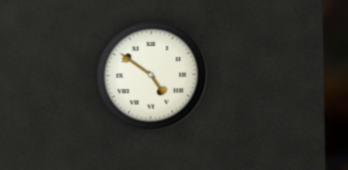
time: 4:51
